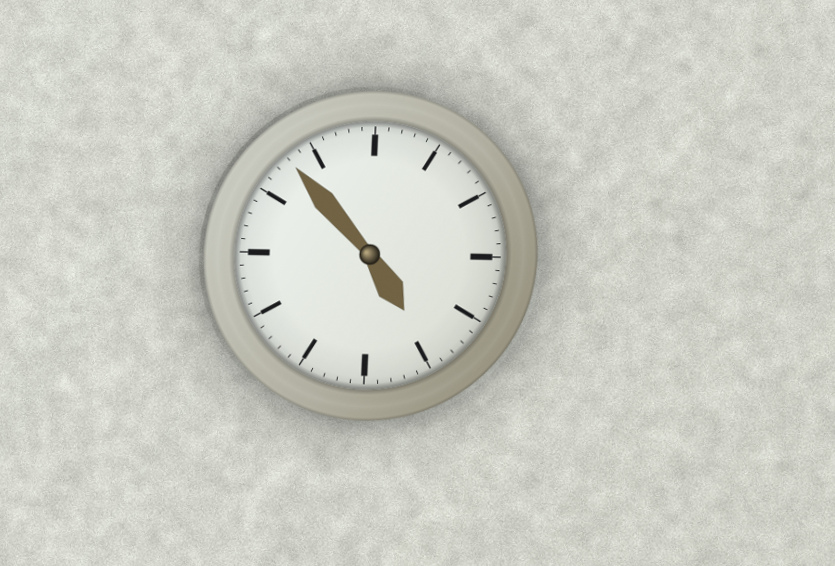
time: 4:53
